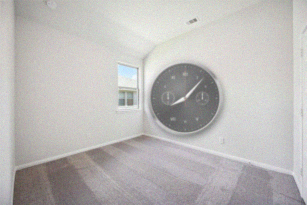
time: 8:07
